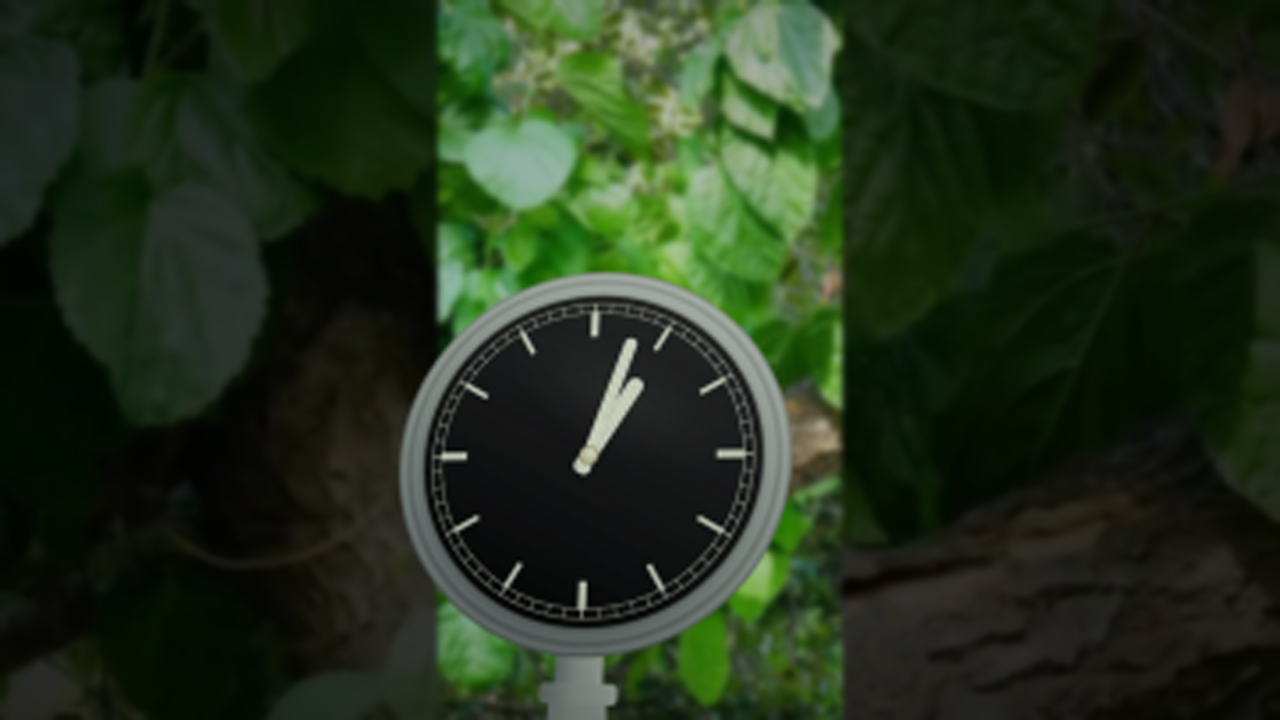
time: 1:03
